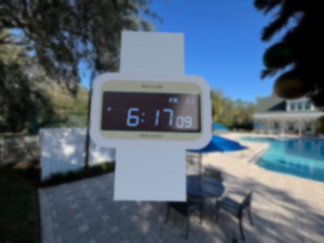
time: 6:17:09
